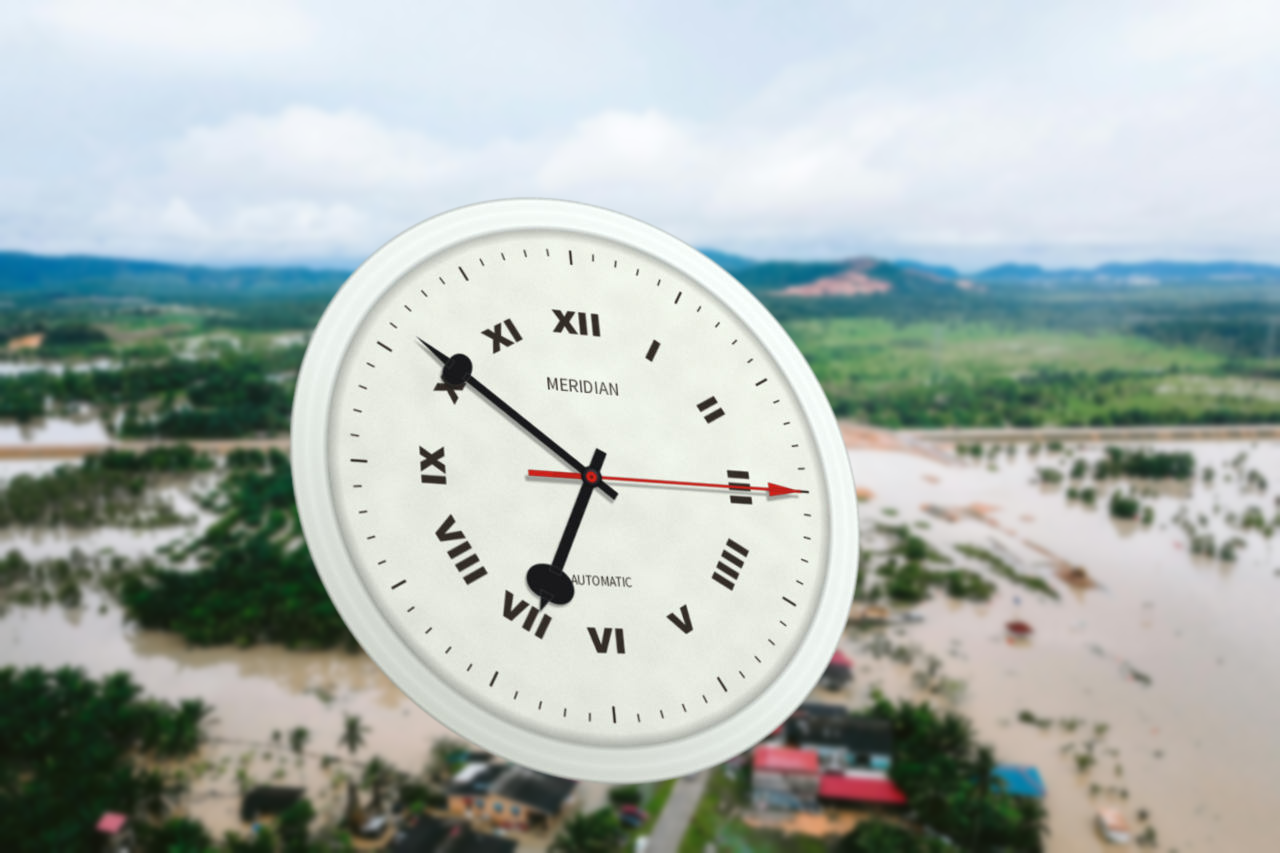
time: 6:51:15
